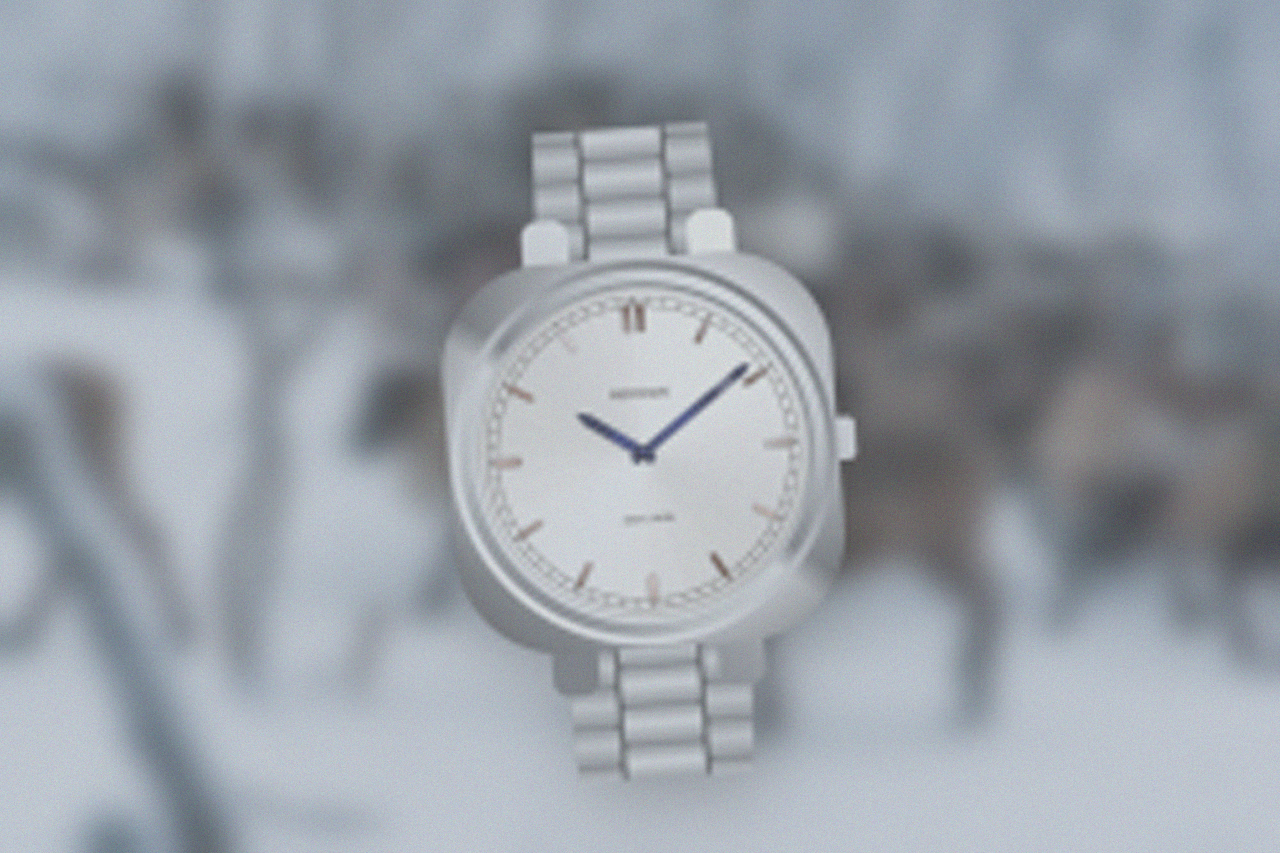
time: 10:09
